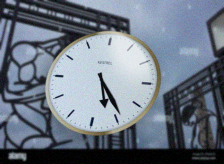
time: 5:24
